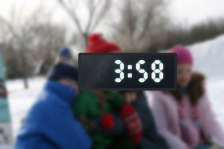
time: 3:58
